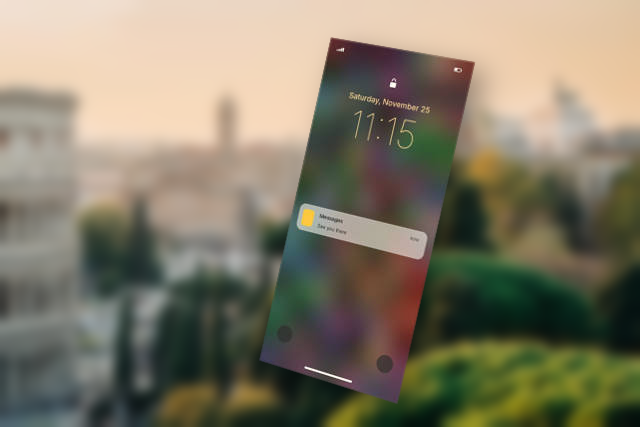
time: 11:15
